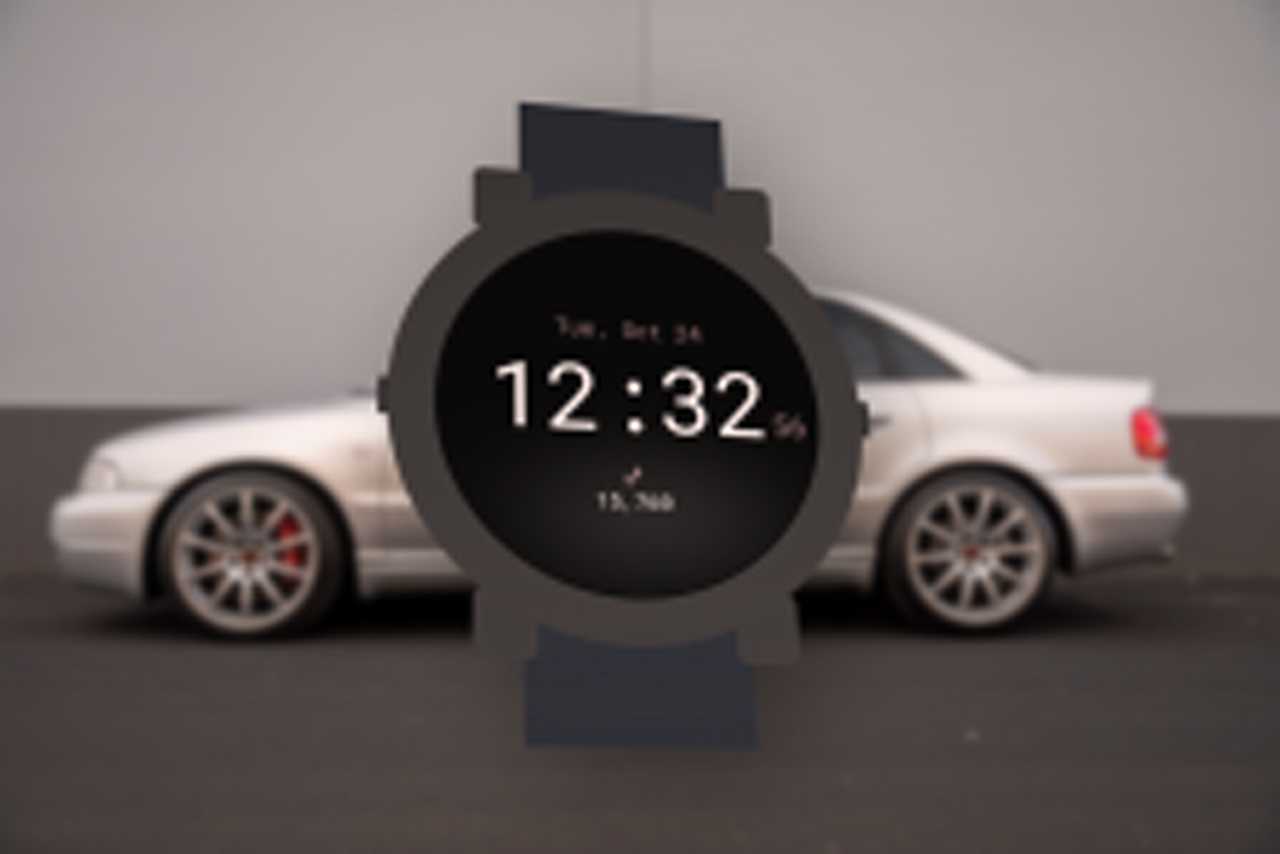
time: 12:32
